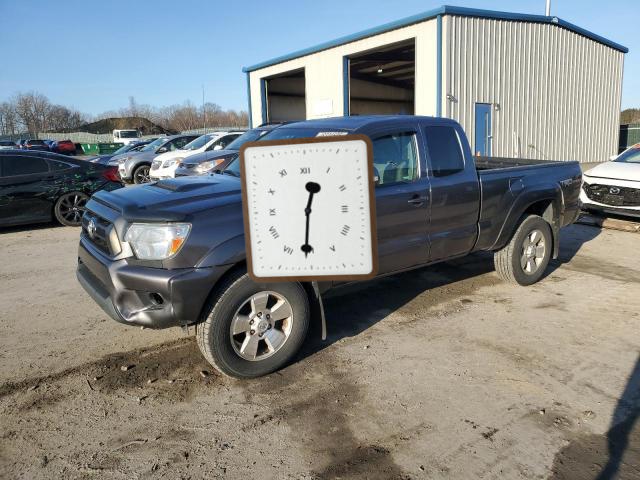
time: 12:31
